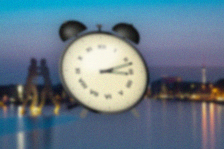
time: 3:12
